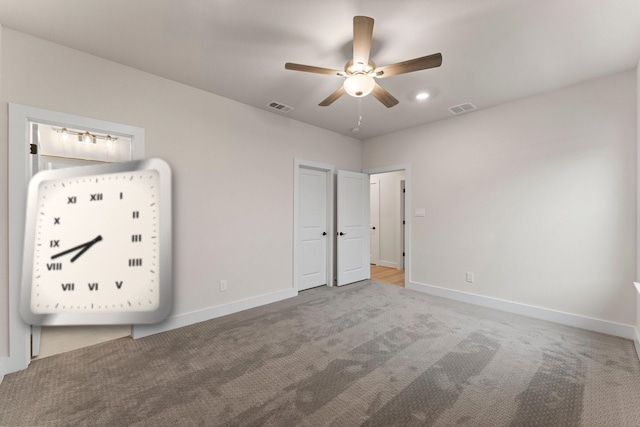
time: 7:42
